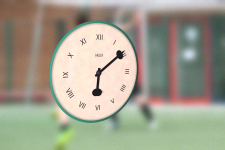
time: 6:09
